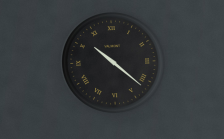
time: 10:22
